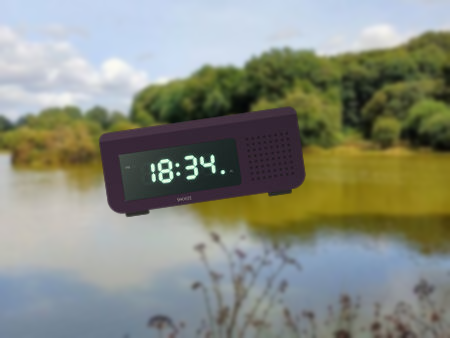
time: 18:34
